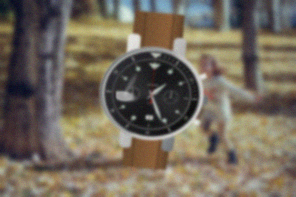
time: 1:26
